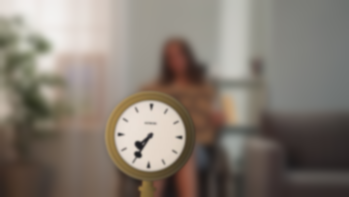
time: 7:35
